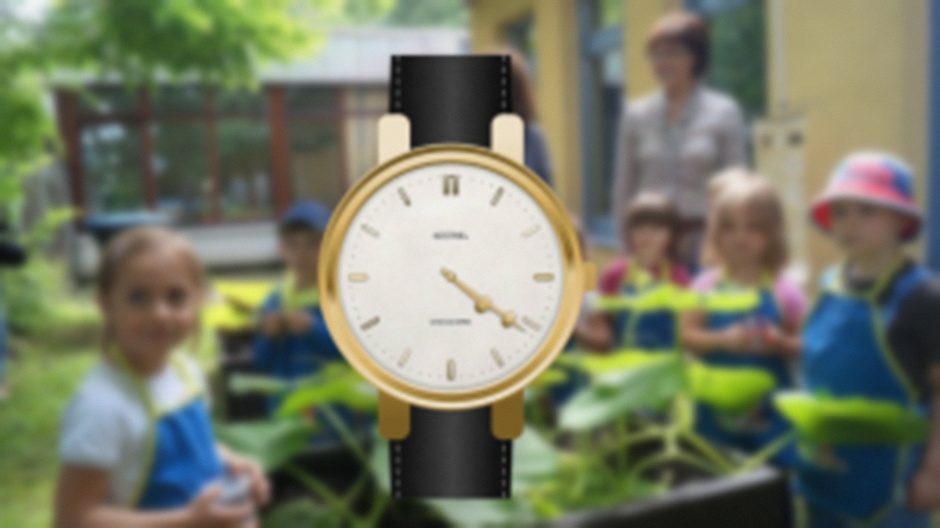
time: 4:21
